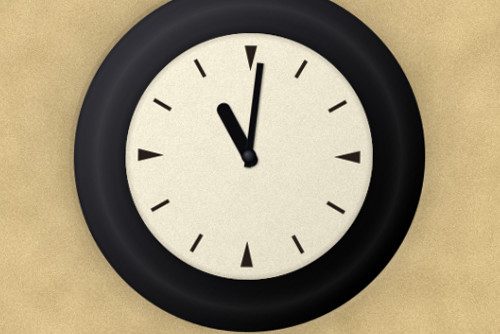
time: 11:01
